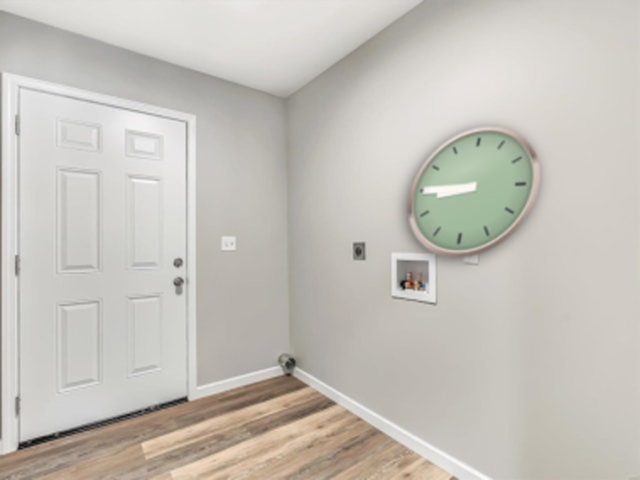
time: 8:45
